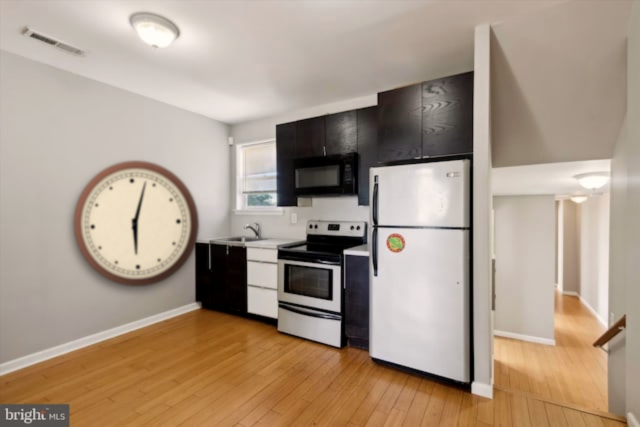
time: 6:03
